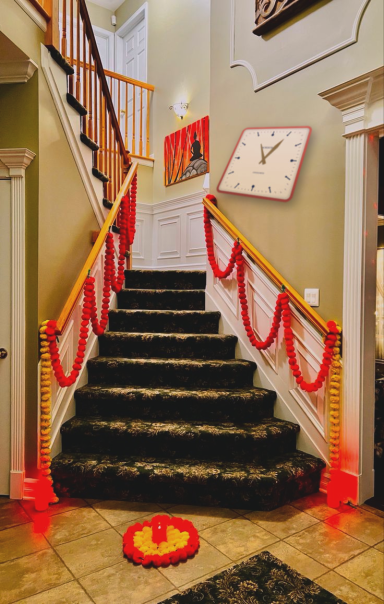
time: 11:05
